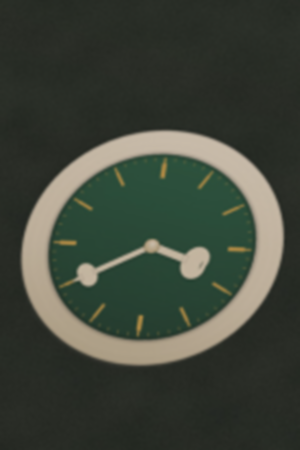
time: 3:40
